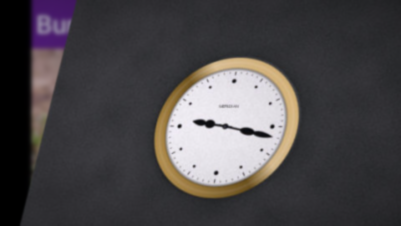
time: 9:17
